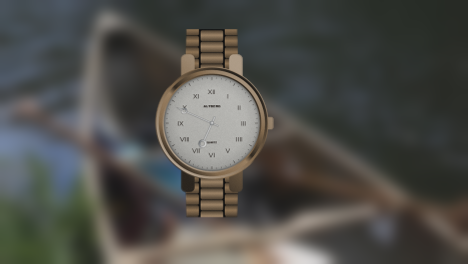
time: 6:49
